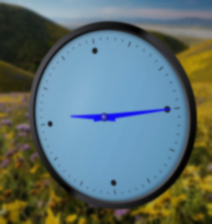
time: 9:15
